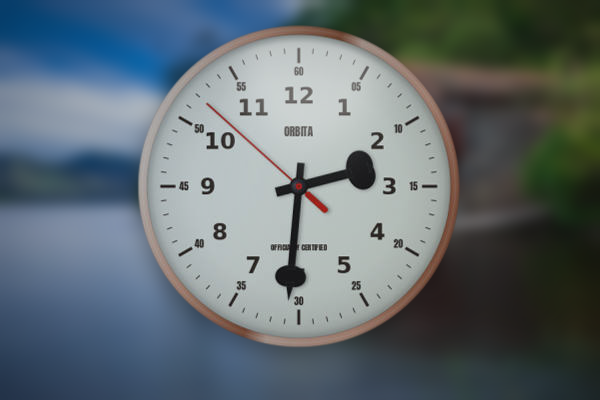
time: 2:30:52
